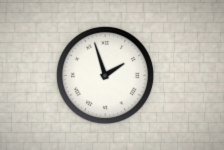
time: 1:57
